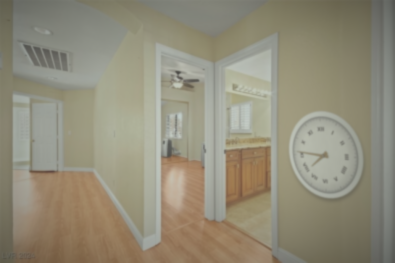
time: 7:46
